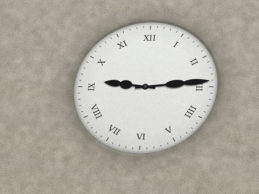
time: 9:14
